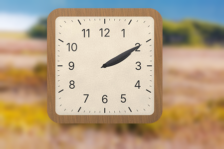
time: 2:10
